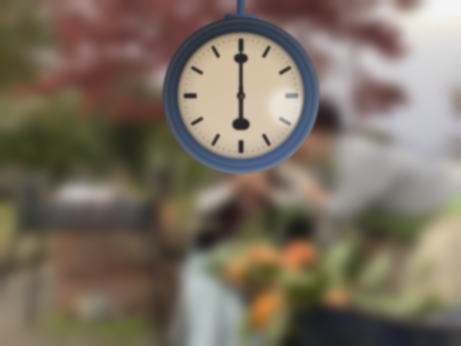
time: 6:00
